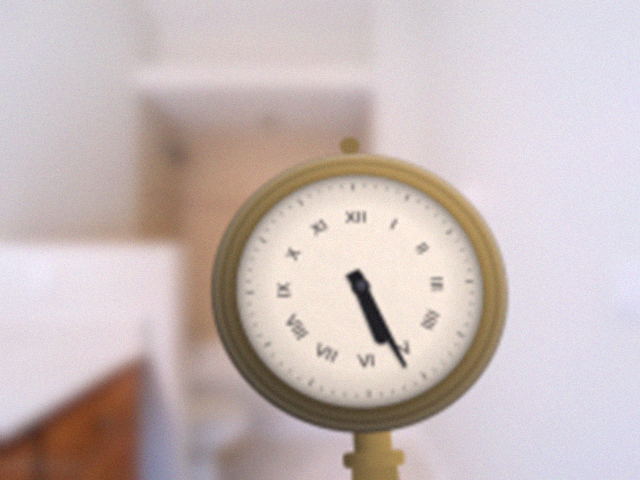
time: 5:26
